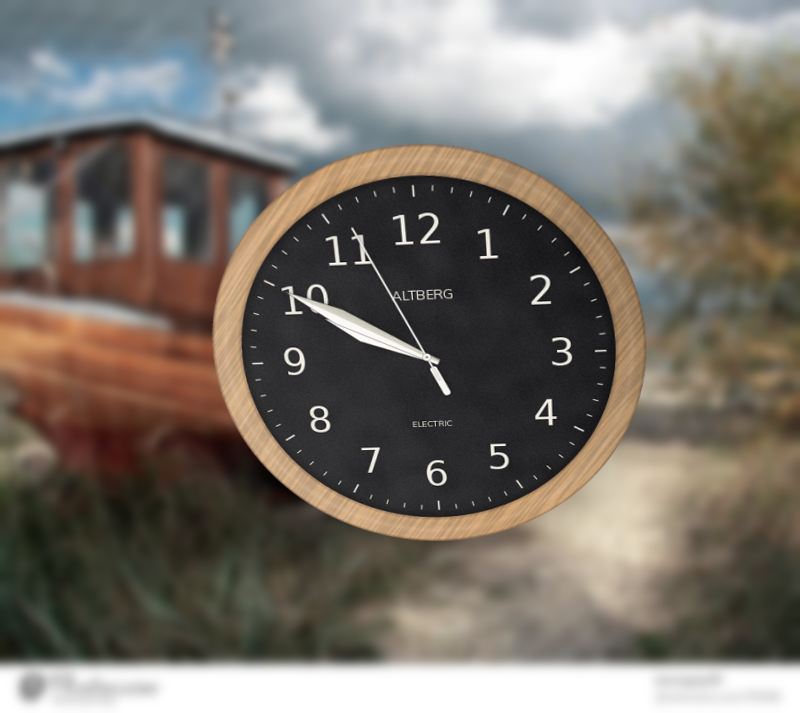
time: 9:49:56
